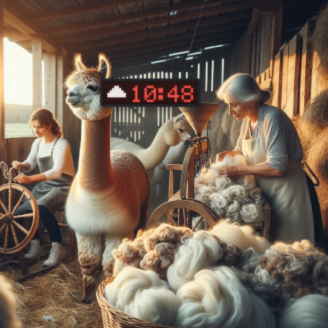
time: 10:48
